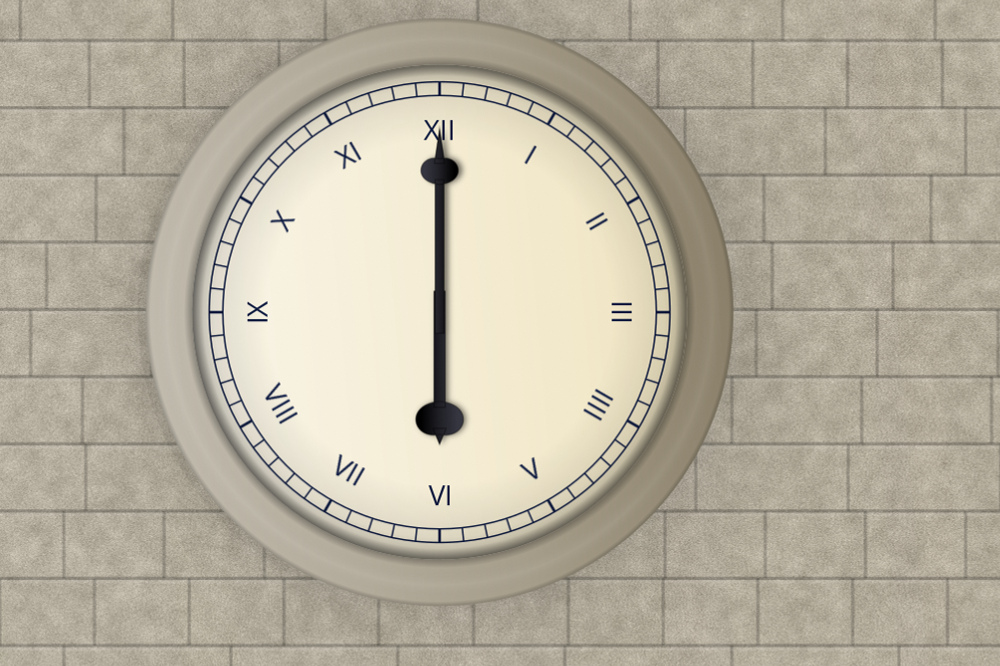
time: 6:00
